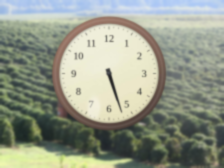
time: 5:27
